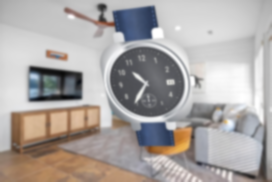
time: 10:36
